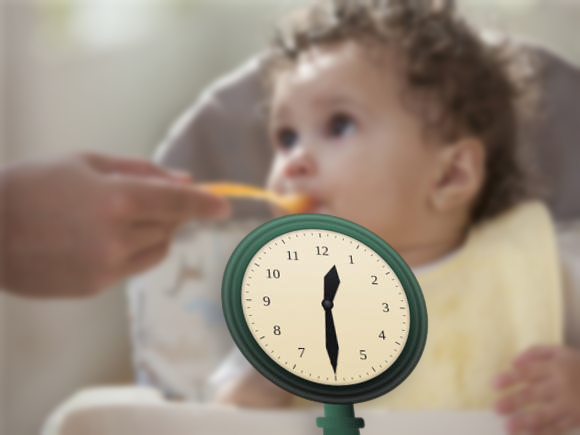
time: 12:30
